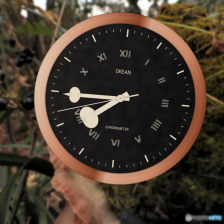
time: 7:44:42
